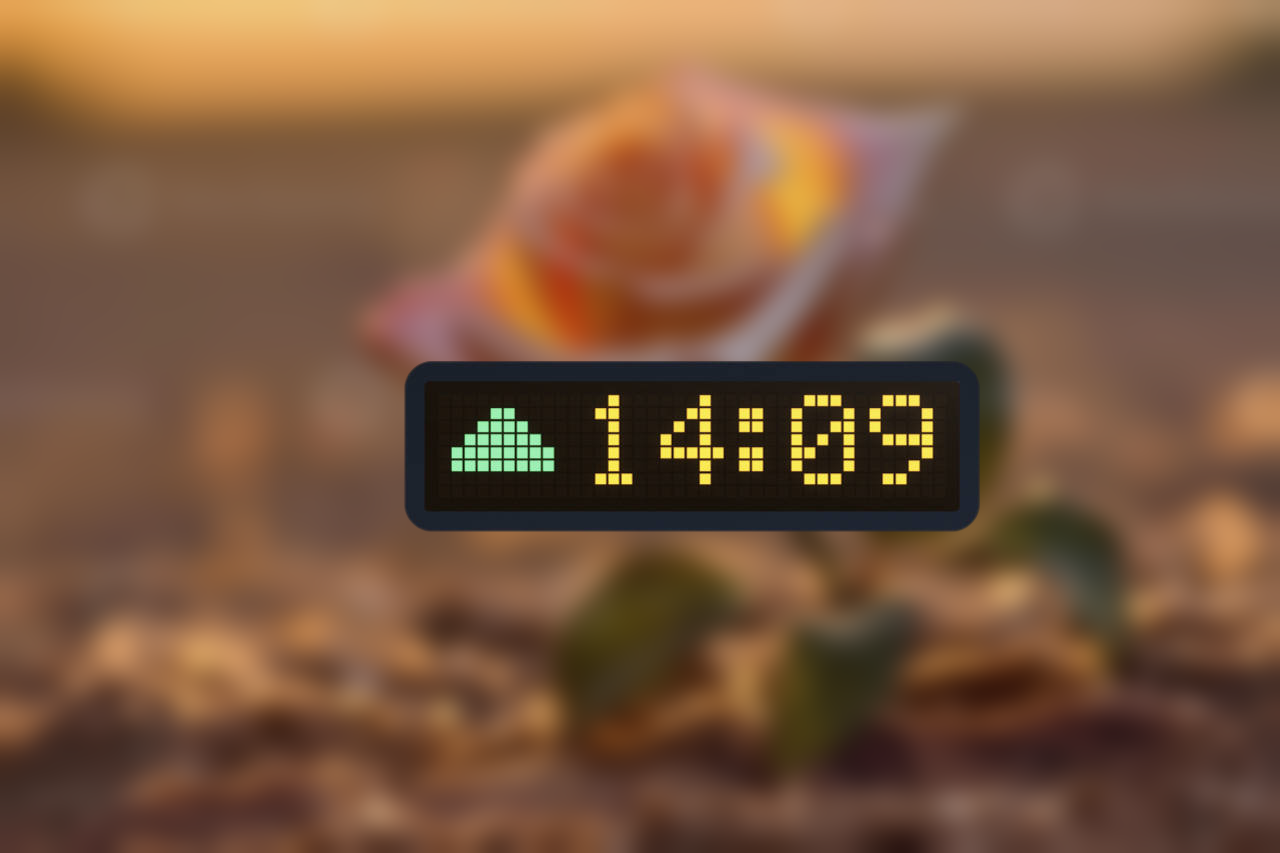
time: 14:09
